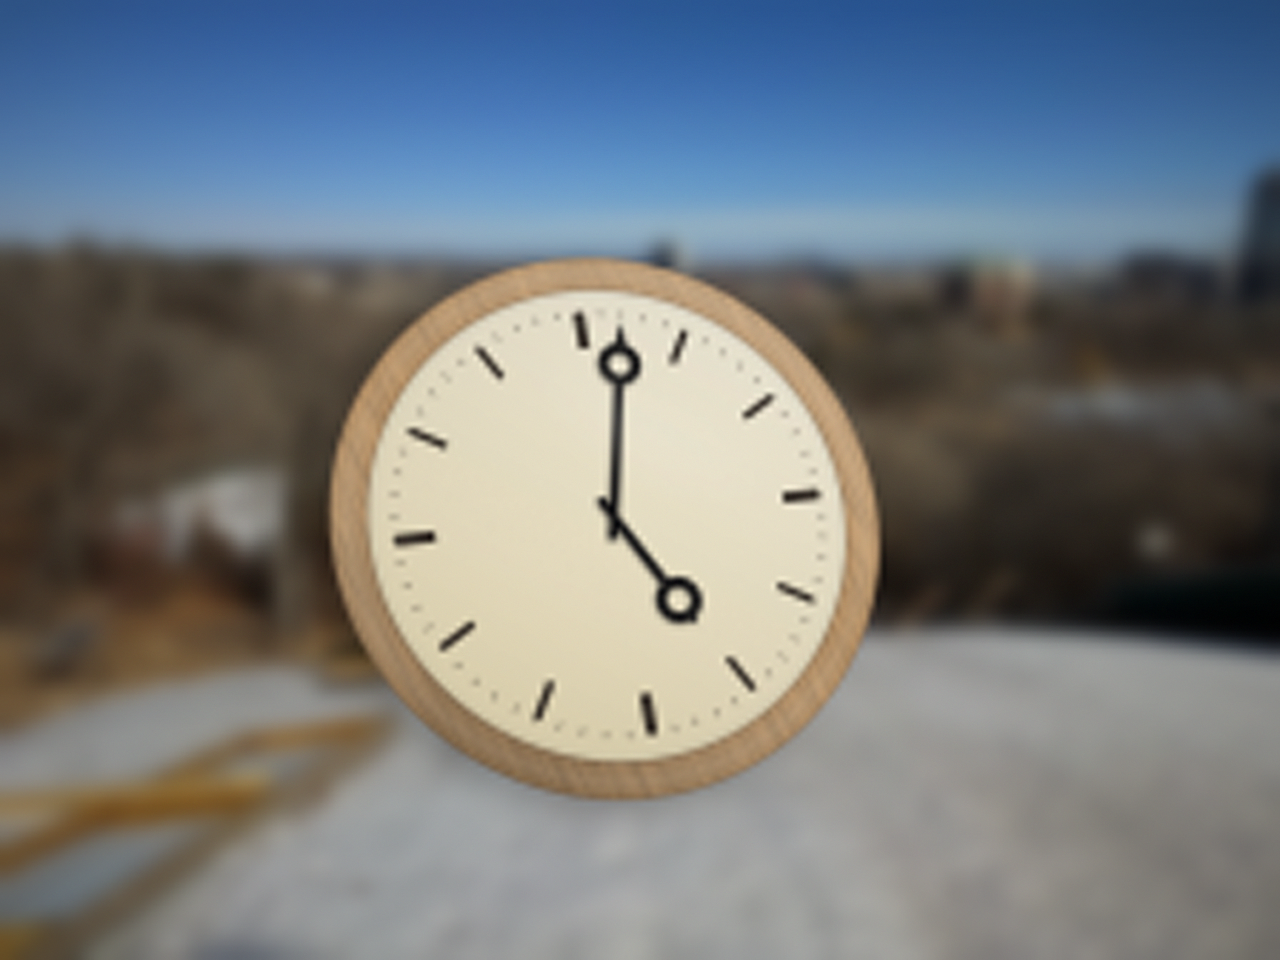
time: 5:02
